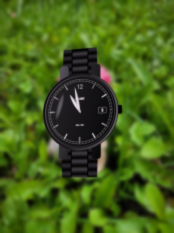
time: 10:58
